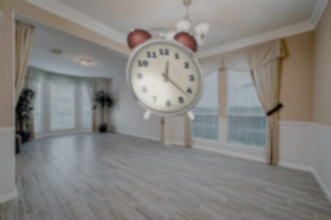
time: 12:22
